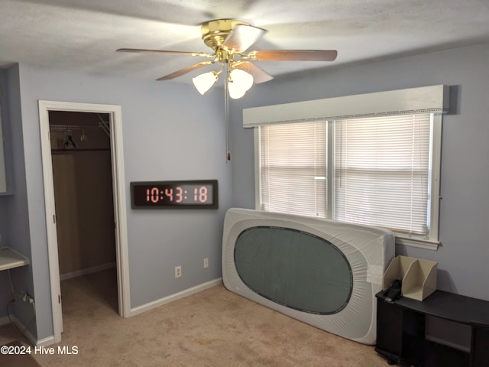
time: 10:43:18
